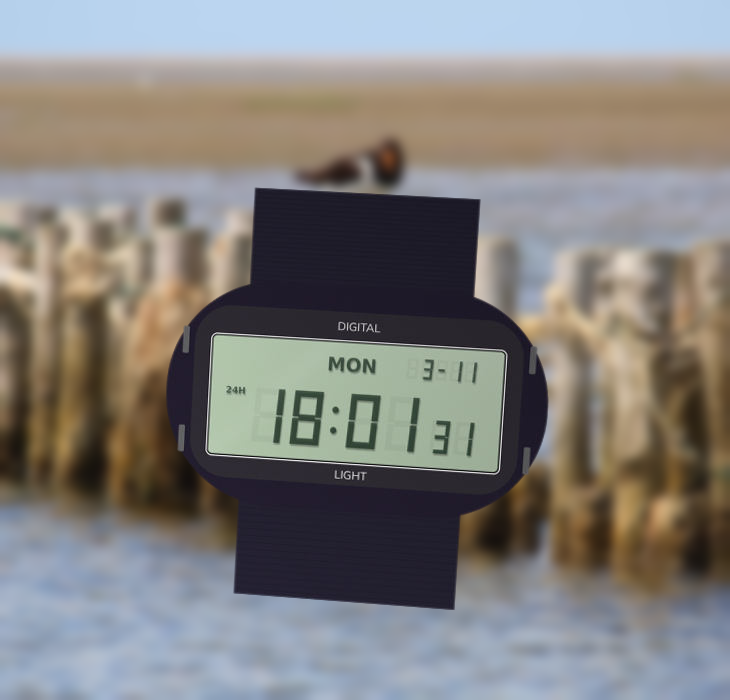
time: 18:01:31
